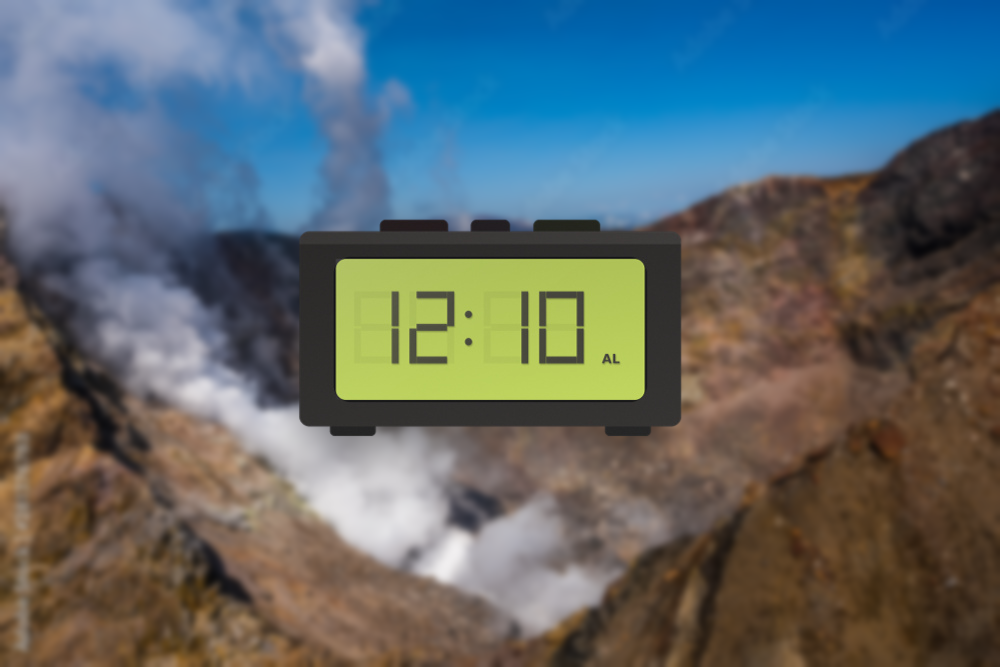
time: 12:10
